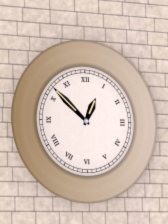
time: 12:52
